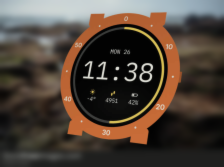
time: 11:38
